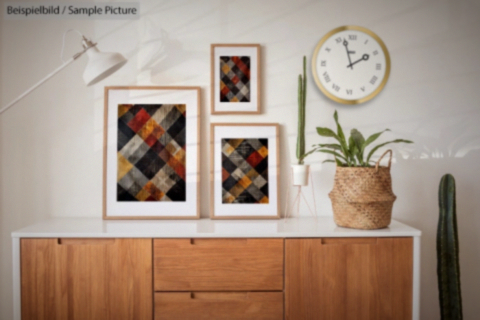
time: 1:57
